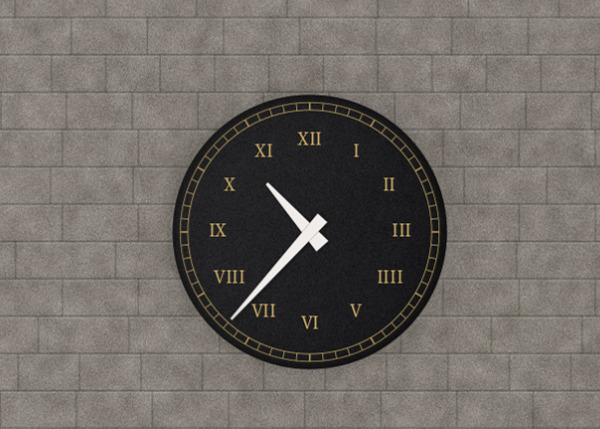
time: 10:37
